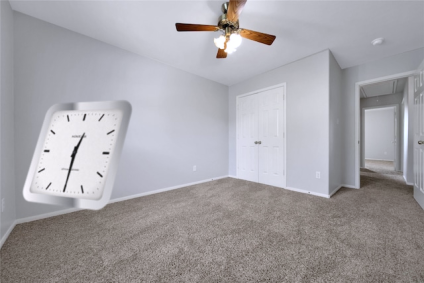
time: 12:30
